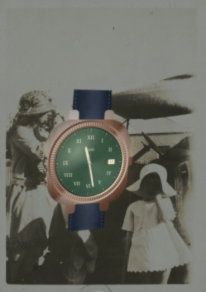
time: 11:28
